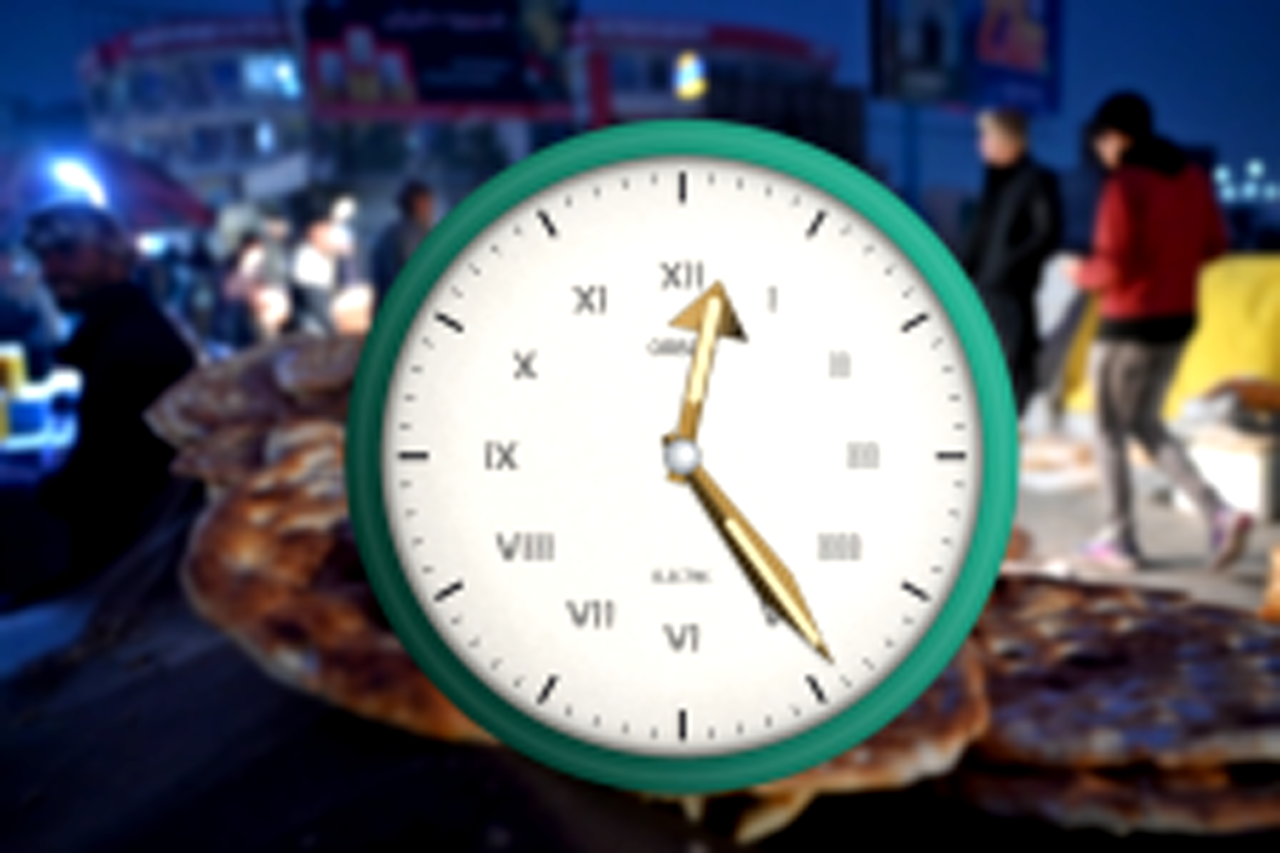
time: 12:24
